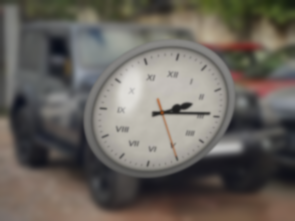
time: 2:14:25
